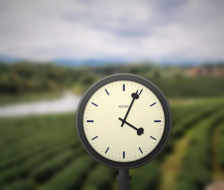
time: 4:04
